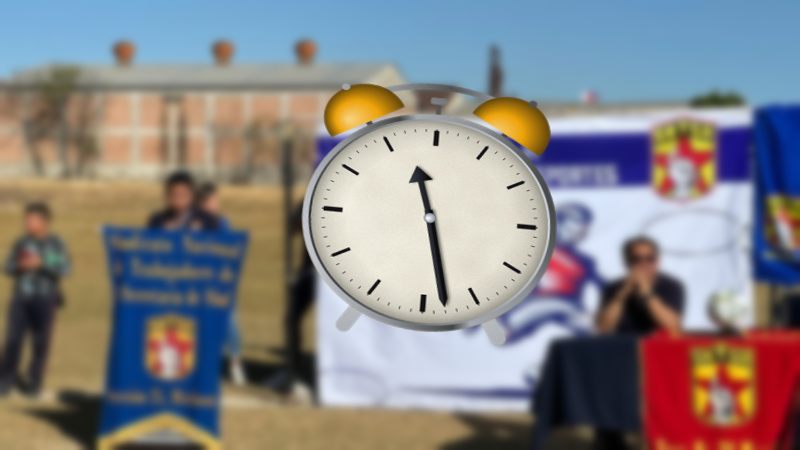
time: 11:28
